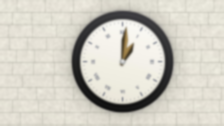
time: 1:01
